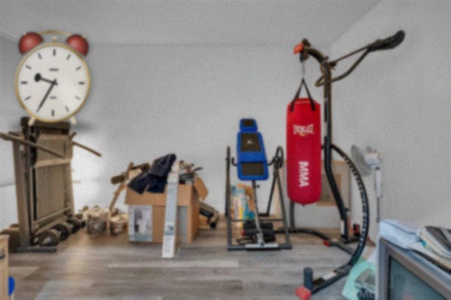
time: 9:35
